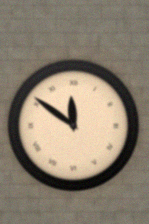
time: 11:51
